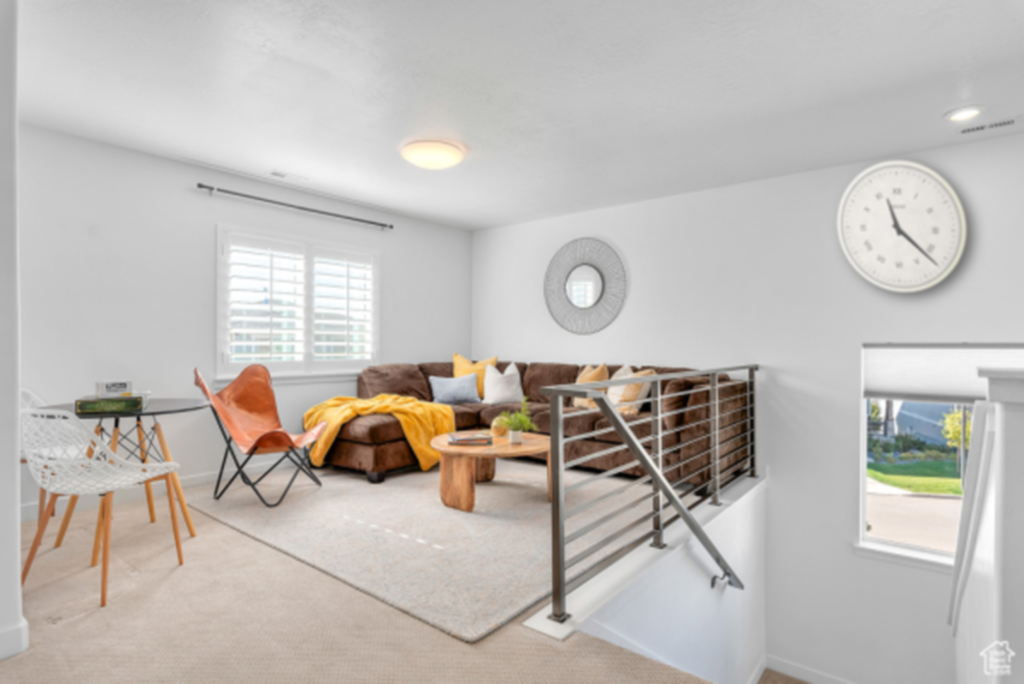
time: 11:22
